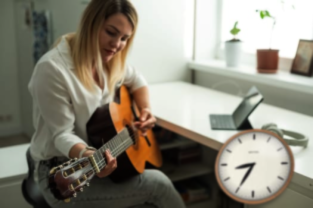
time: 8:35
